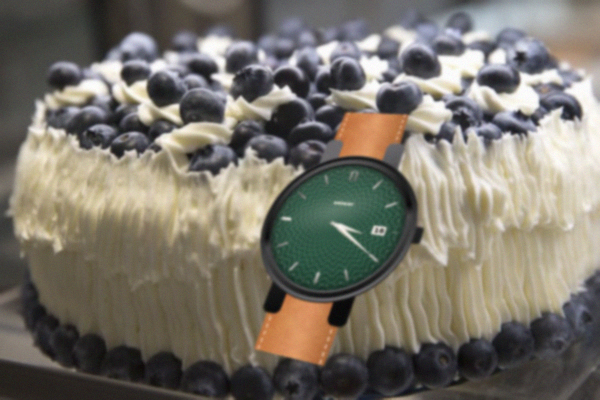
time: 3:20
